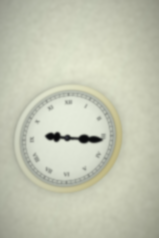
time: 9:16
